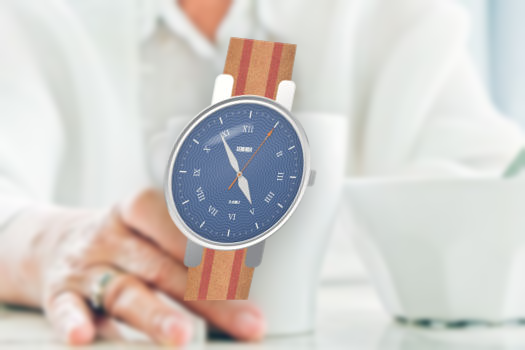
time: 4:54:05
